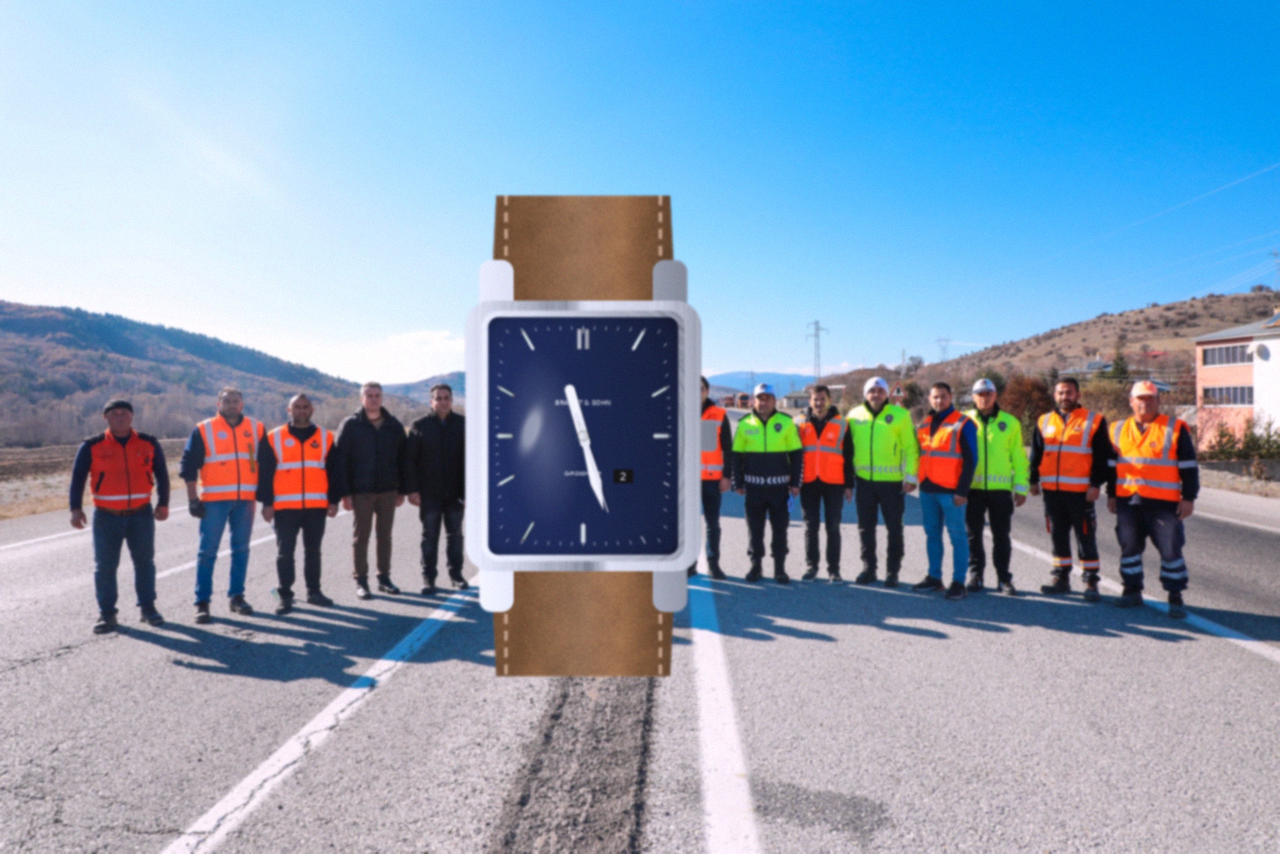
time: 11:27:27
